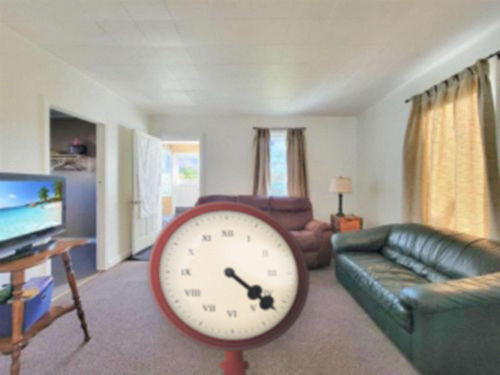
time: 4:22
